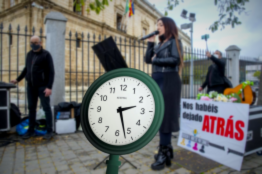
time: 2:27
